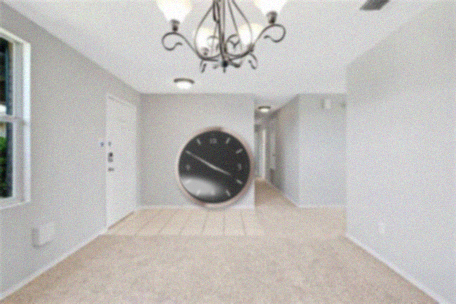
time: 3:50
